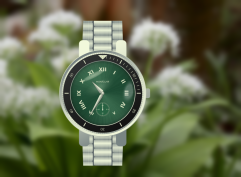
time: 10:35
